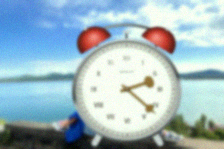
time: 2:22
